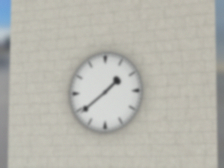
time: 1:39
